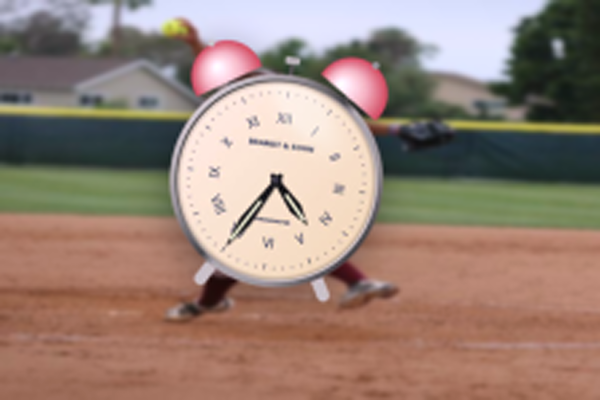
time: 4:35
